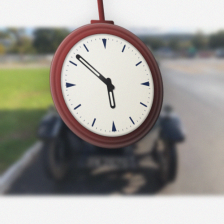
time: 5:52
